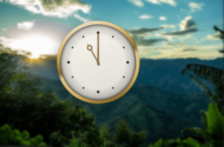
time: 11:00
